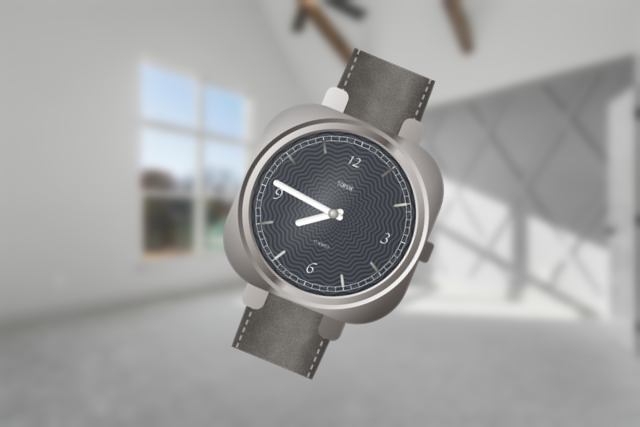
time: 7:46
